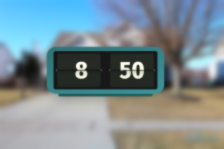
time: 8:50
